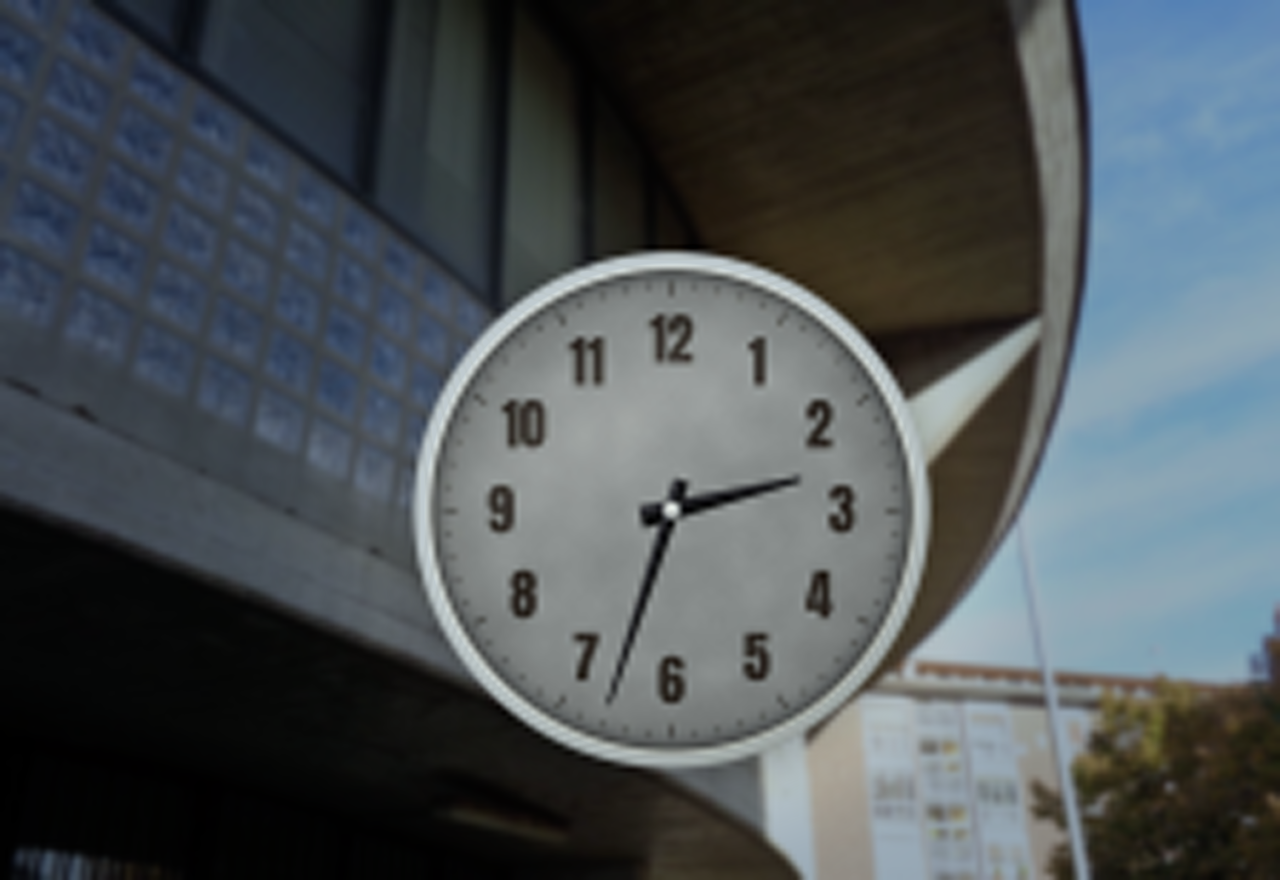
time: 2:33
